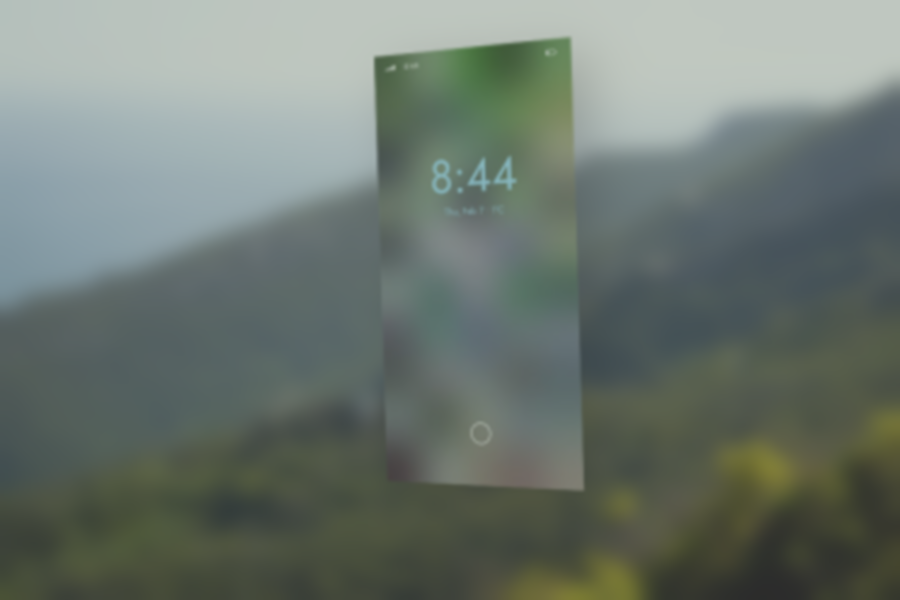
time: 8:44
